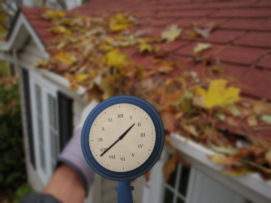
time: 1:39
